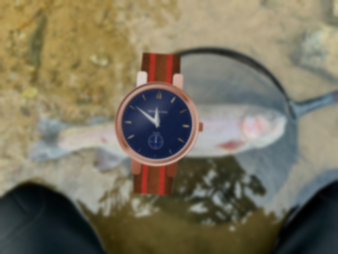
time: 11:51
